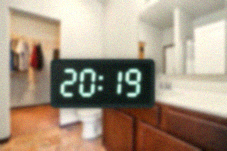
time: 20:19
